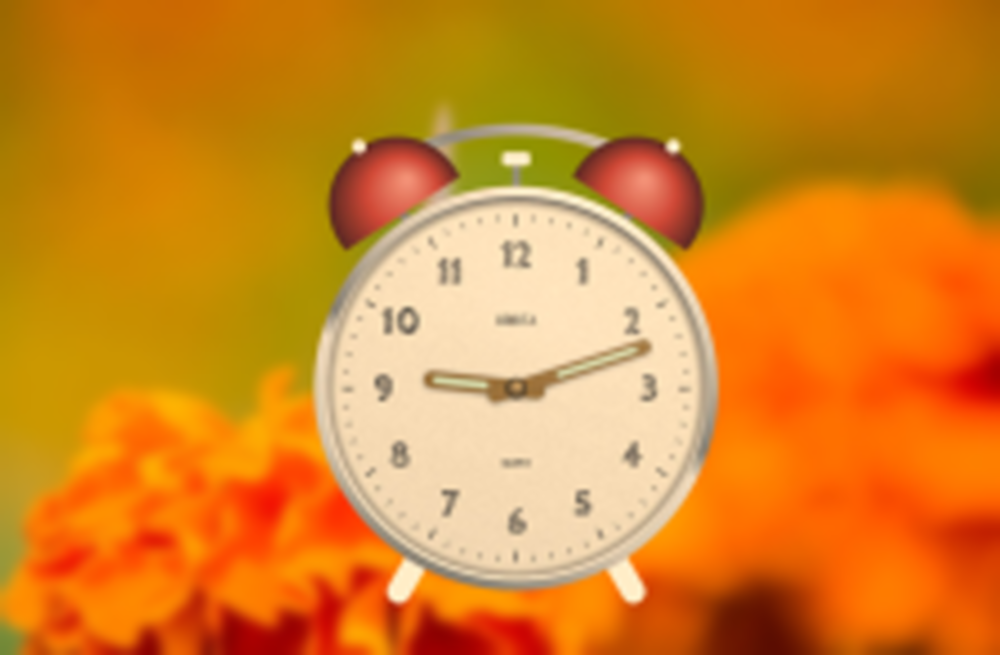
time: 9:12
